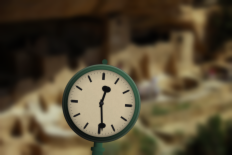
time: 12:29
